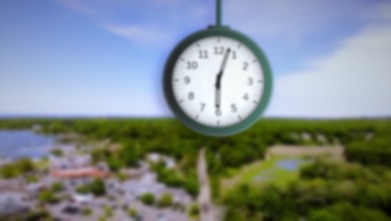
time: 6:03
